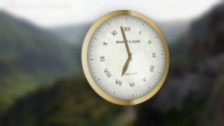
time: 6:58
